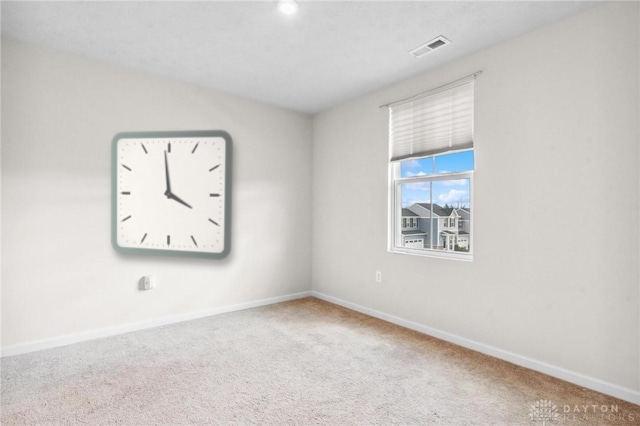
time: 3:59
